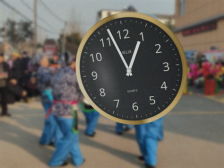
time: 12:57
